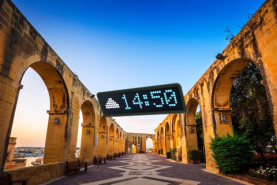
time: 14:50
